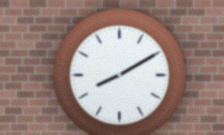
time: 8:10
